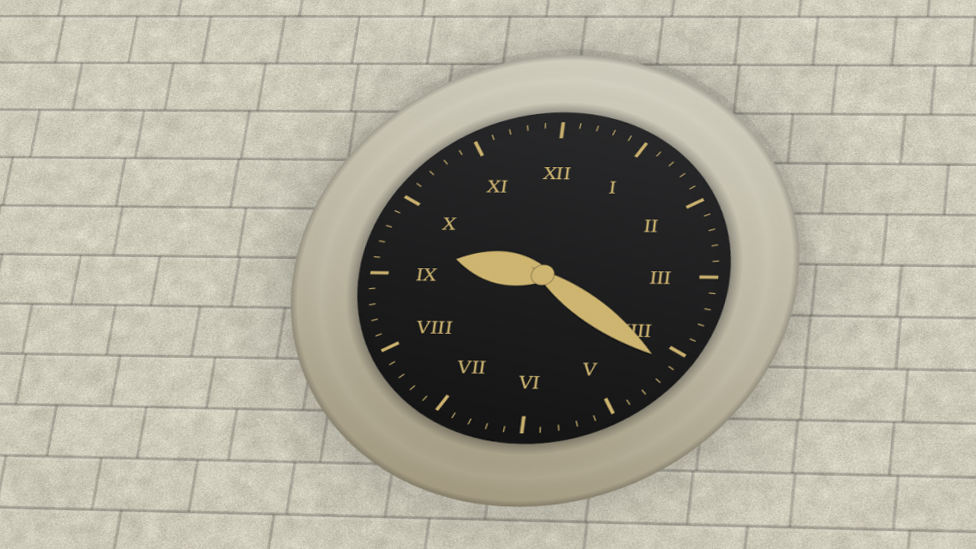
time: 9:21
